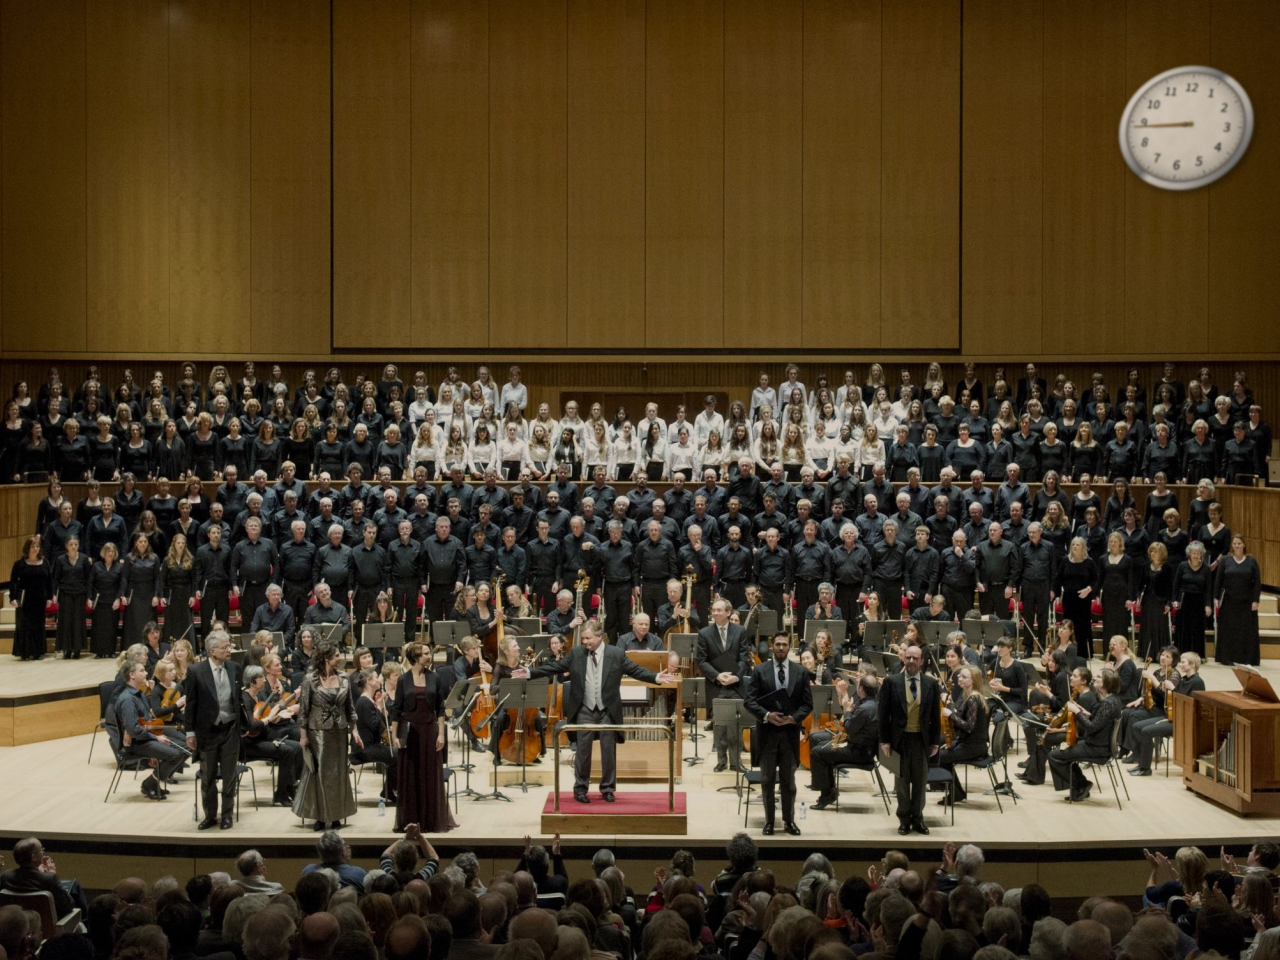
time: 8:44
